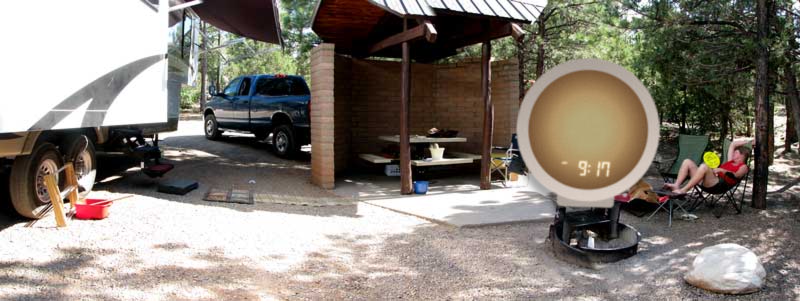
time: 9:17
